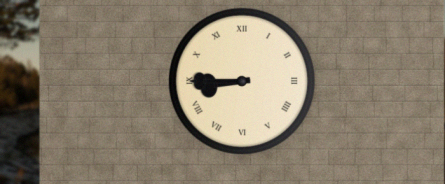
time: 8:45
